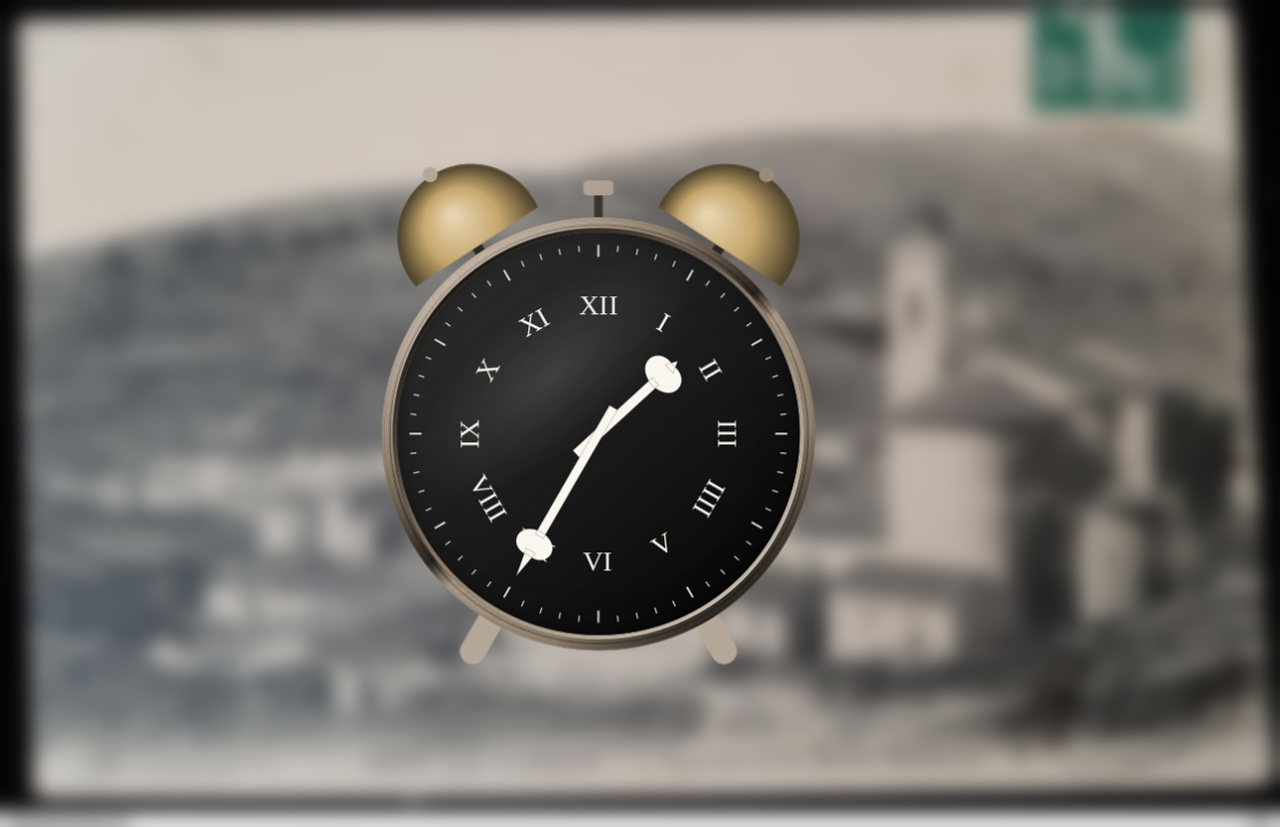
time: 1:35
